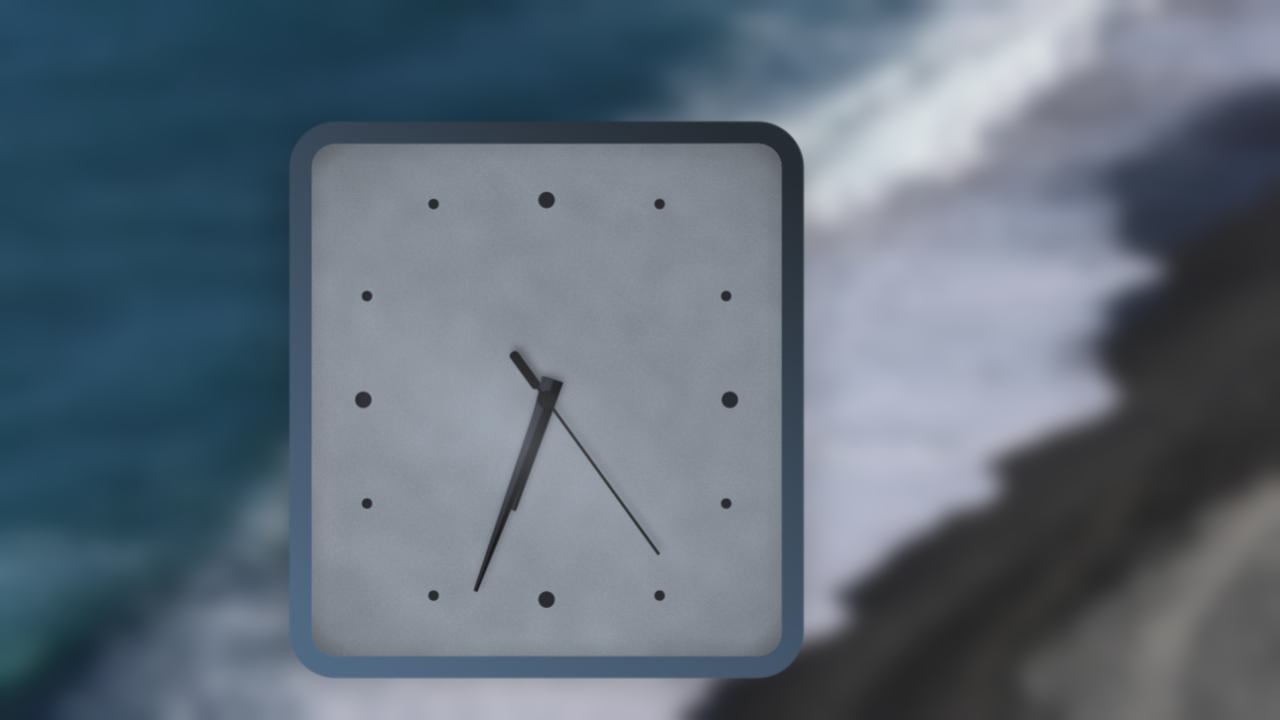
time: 6:33:24
